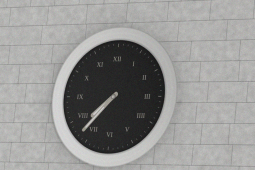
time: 7:37
